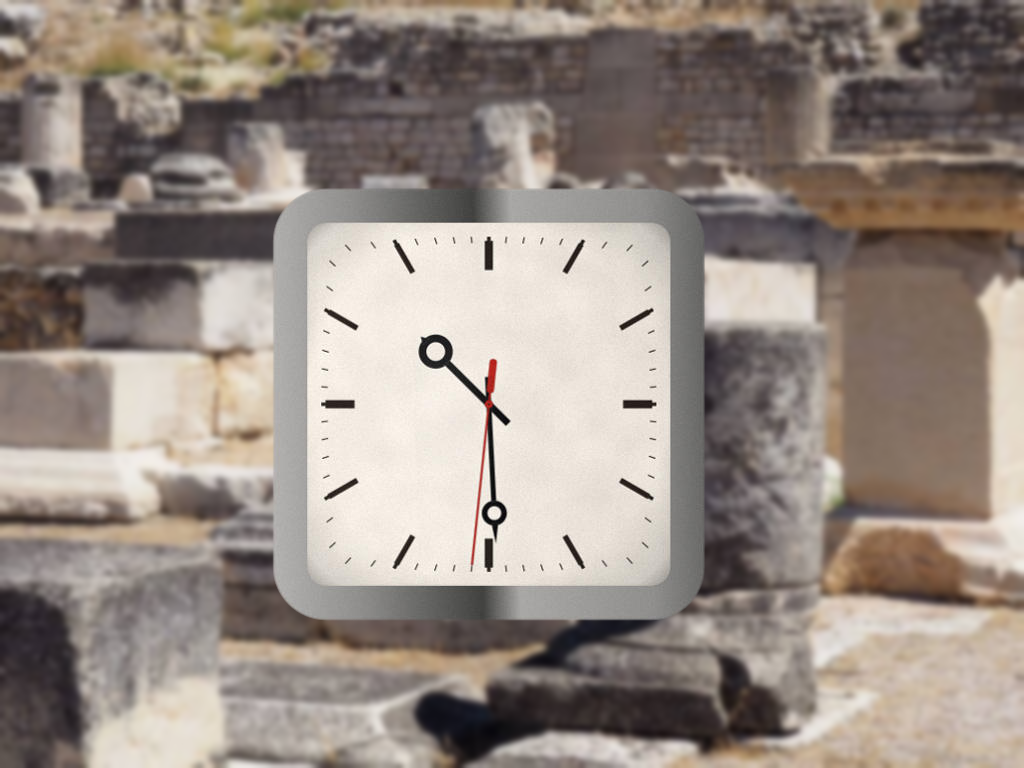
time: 10:29:31
